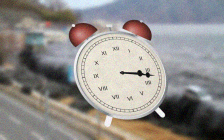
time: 3:17
